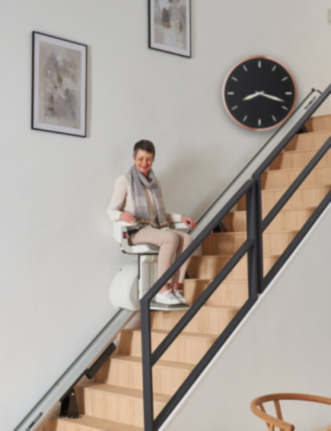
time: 8:18
